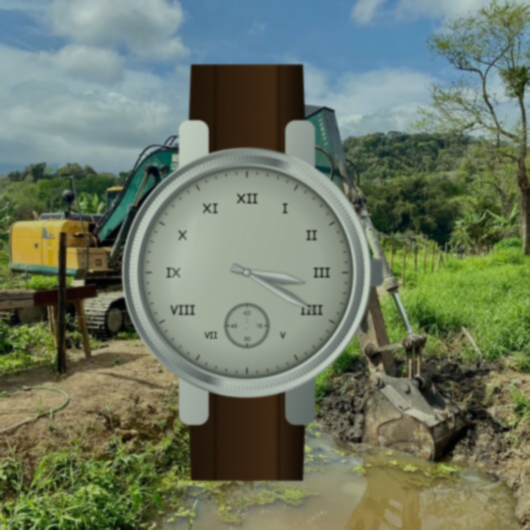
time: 3:20
